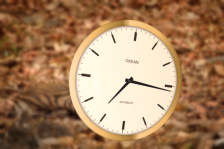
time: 7:16
